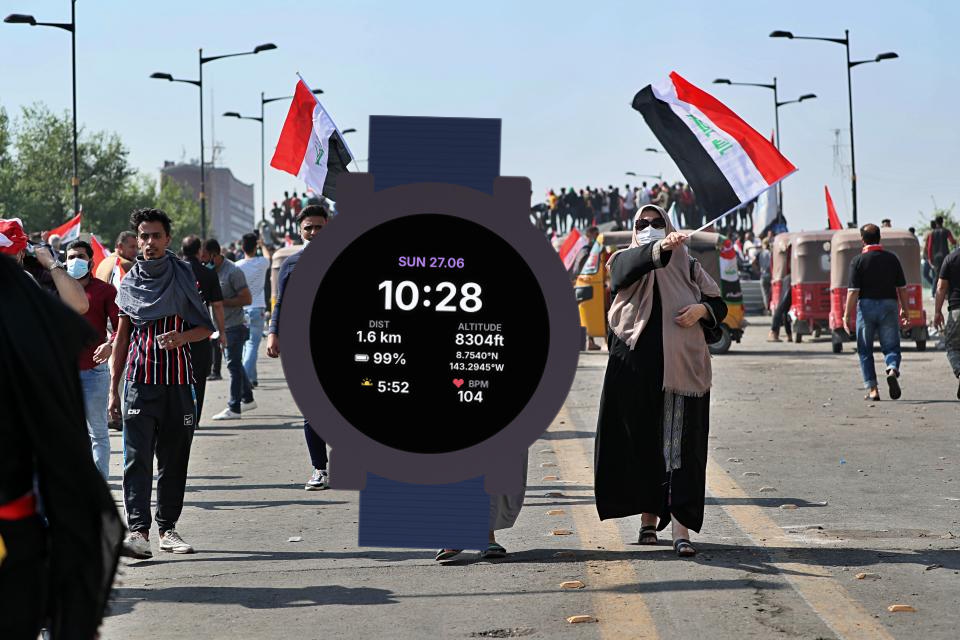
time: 10:28
